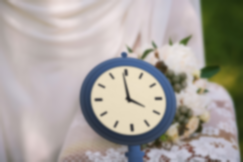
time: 3:59
